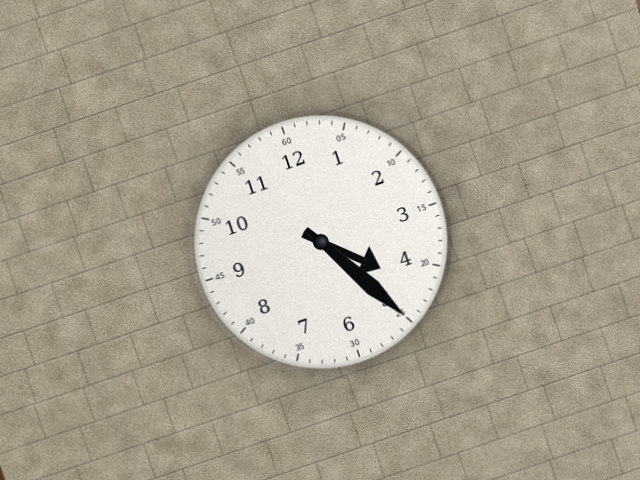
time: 4:25
